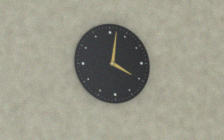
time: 4:02
